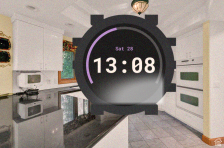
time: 13:08
